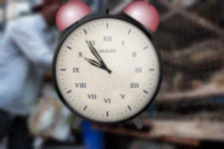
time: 9:54
